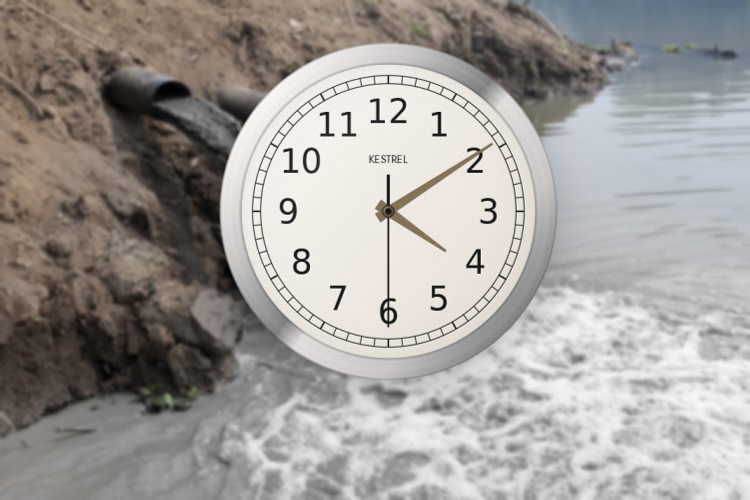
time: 4:09:30
